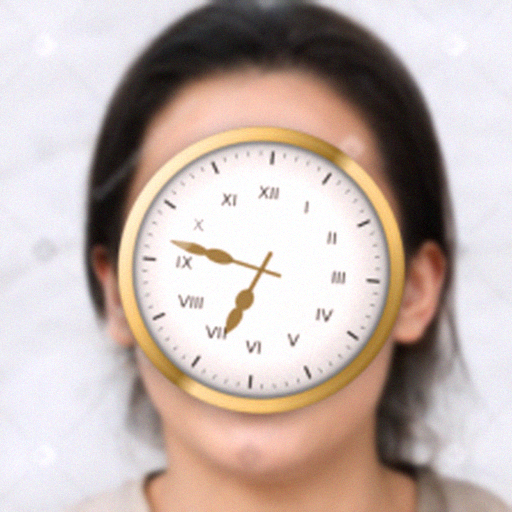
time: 6:47
